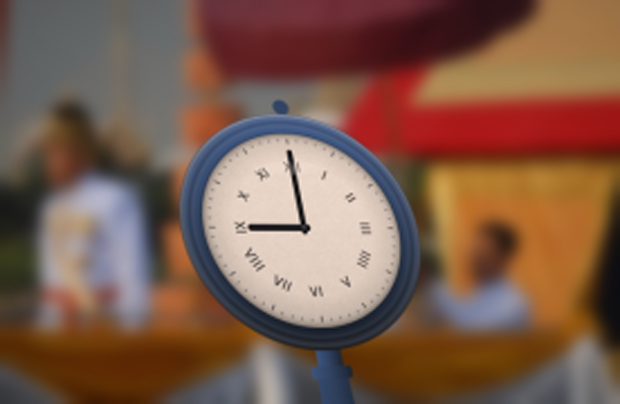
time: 9:00
